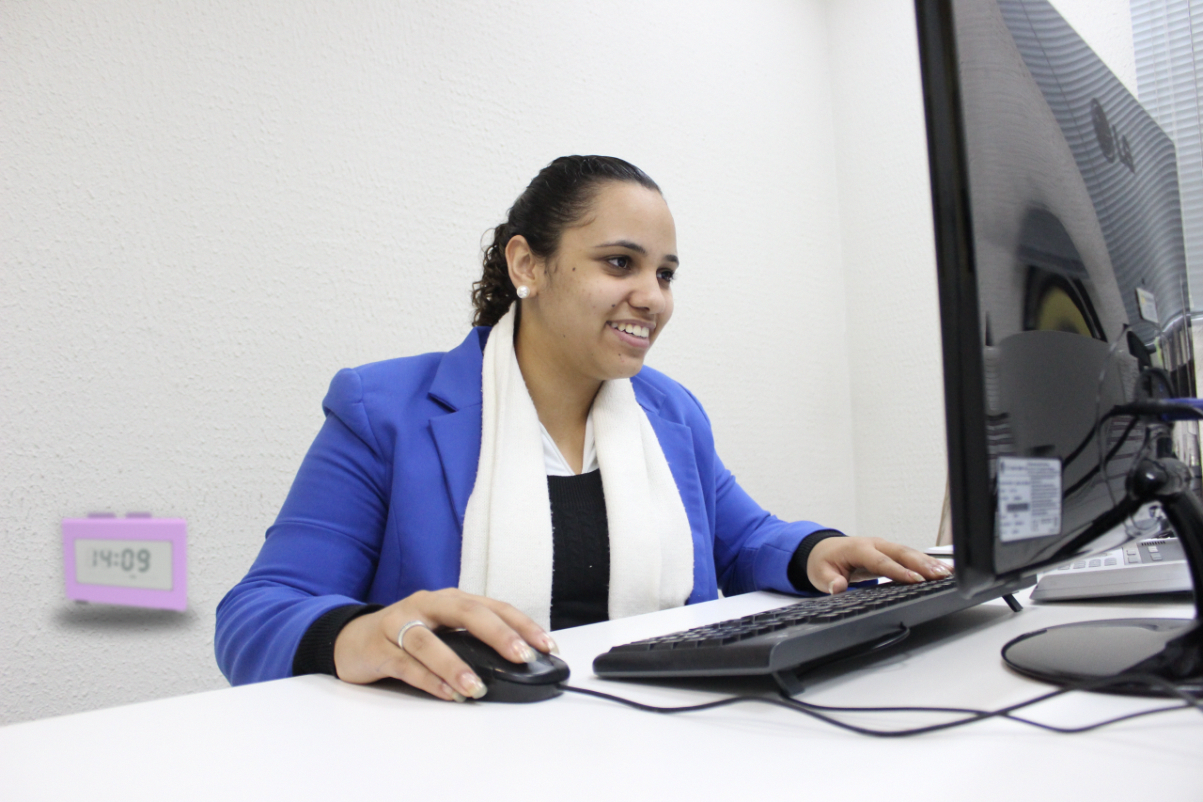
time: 14:09
